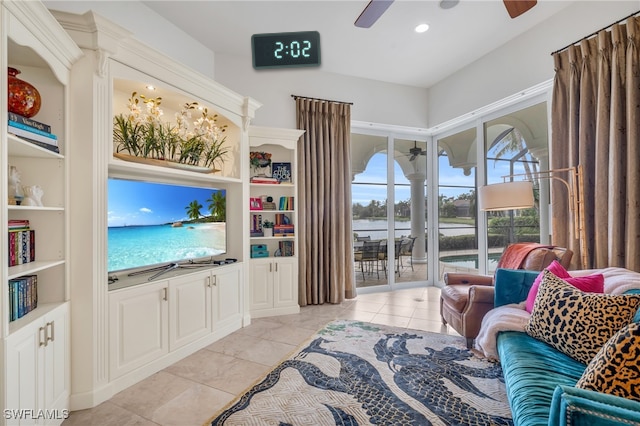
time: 2:02
